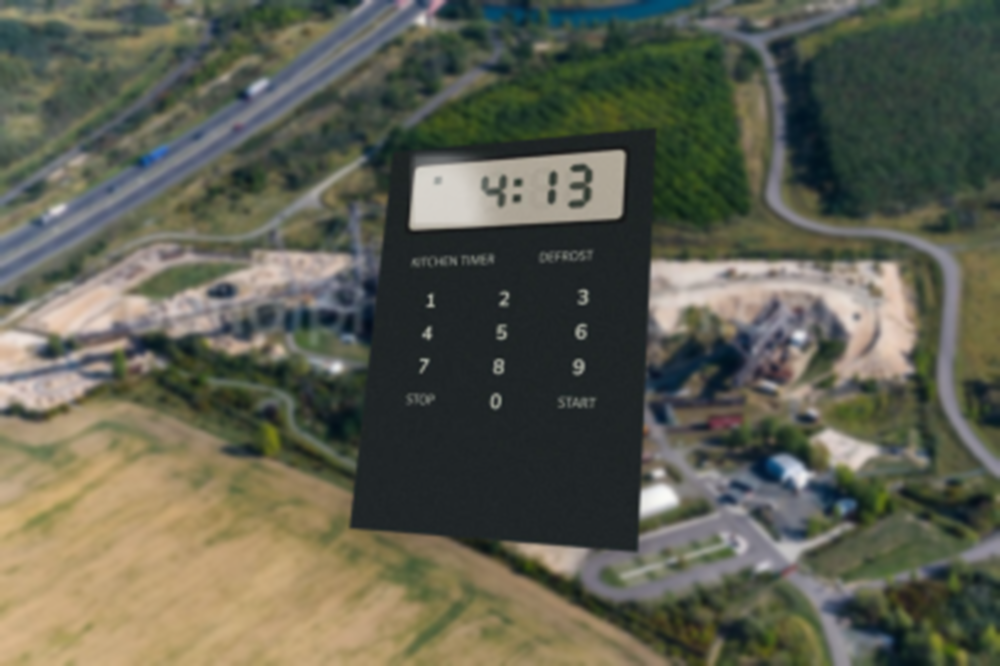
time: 4:13
